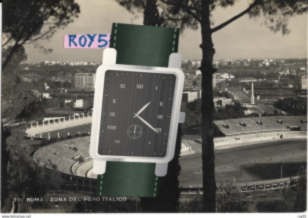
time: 1:21
